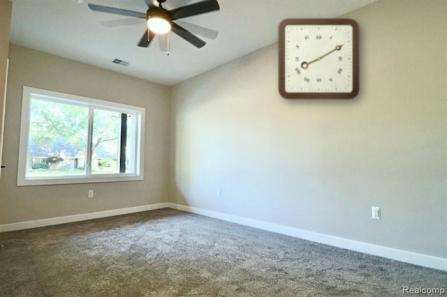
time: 8:10
